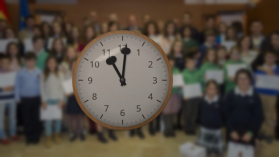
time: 11:01
